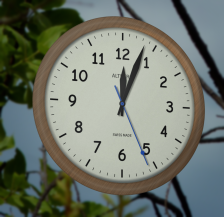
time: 12:03:26
